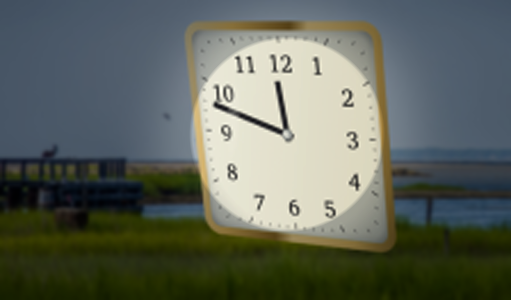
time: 11:48
